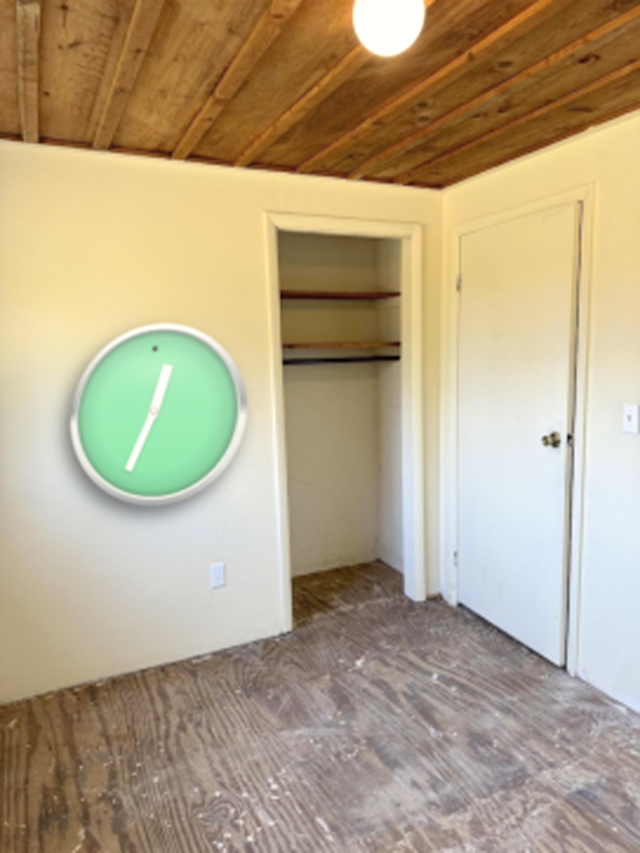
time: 12:34
